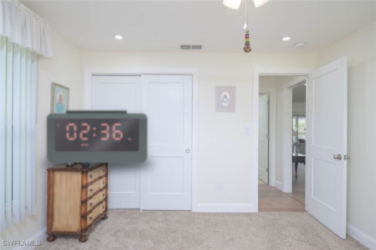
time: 2:36
